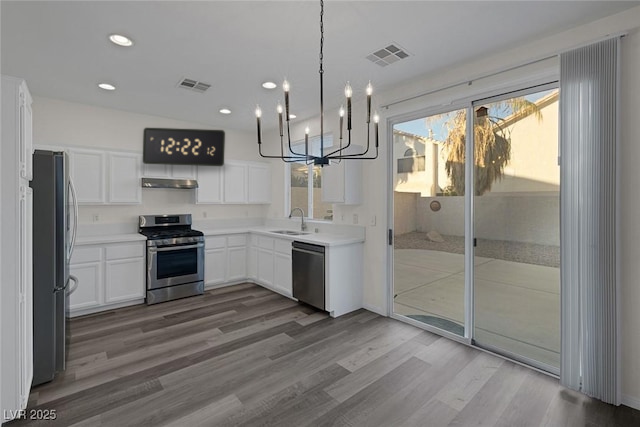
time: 12:22:12
